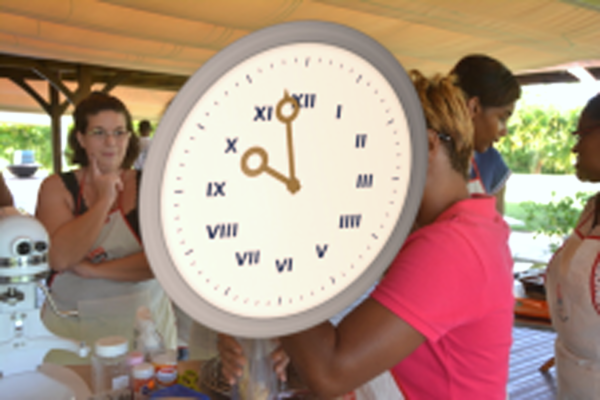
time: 9:58
